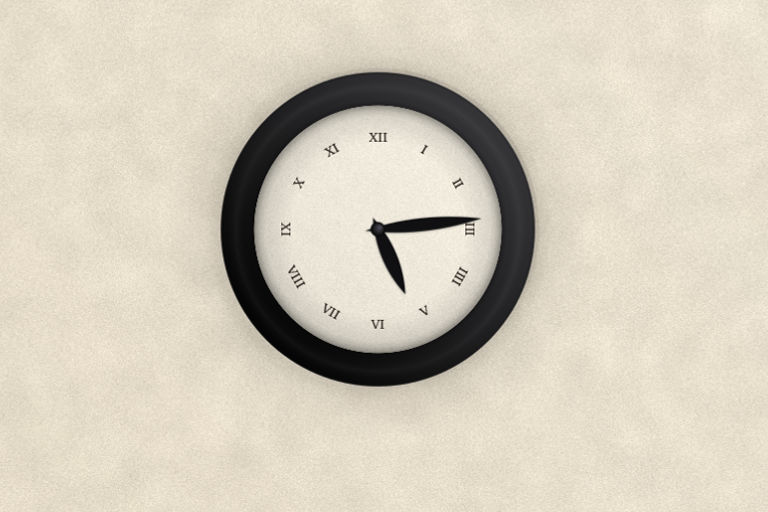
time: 5:14
